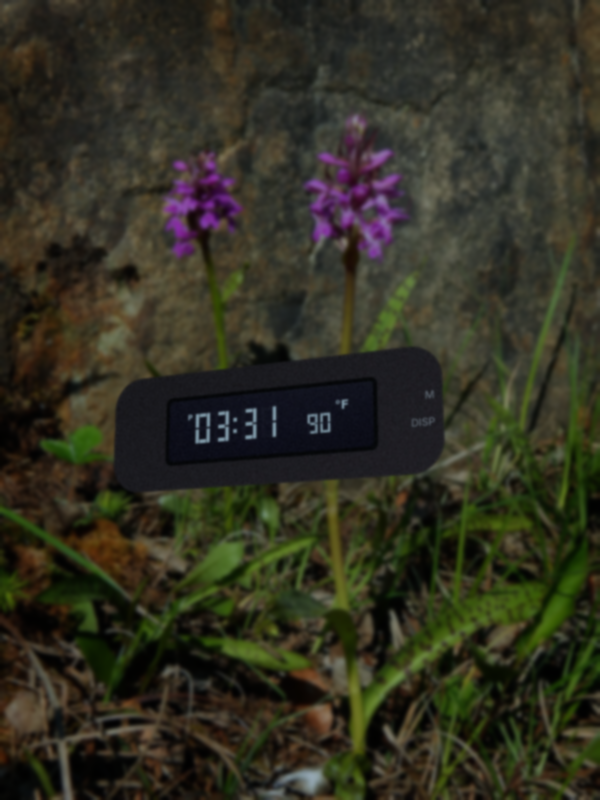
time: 3:31
